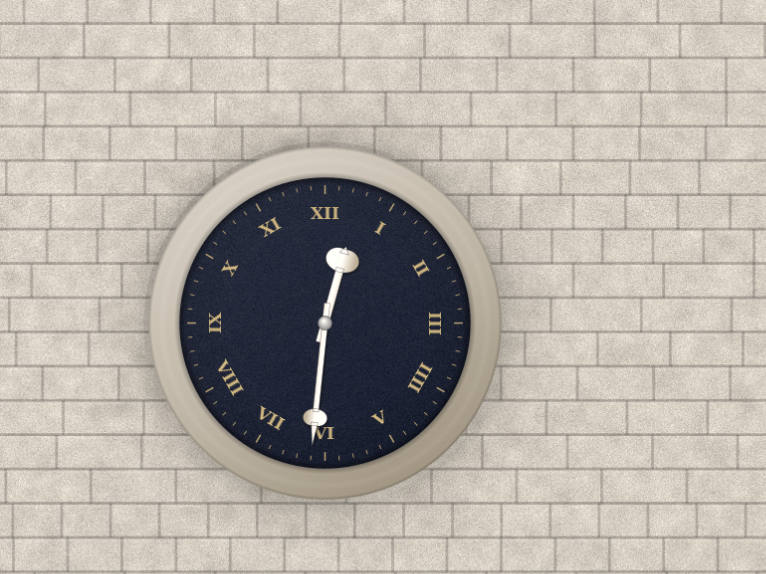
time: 12:31
